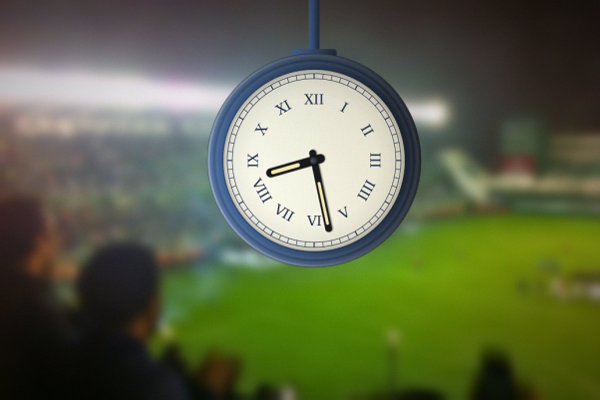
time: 8:28
